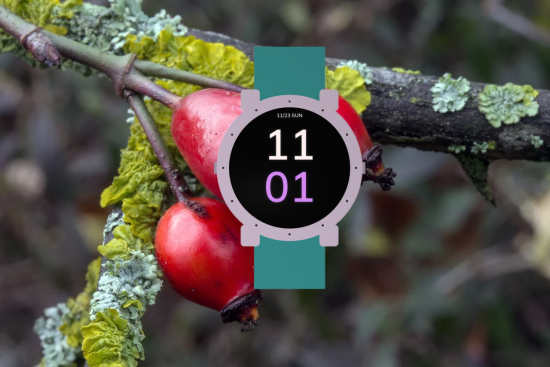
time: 11:01
